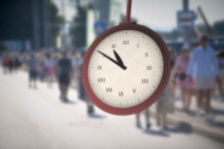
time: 10:50
